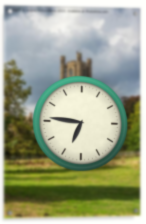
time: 6:46
